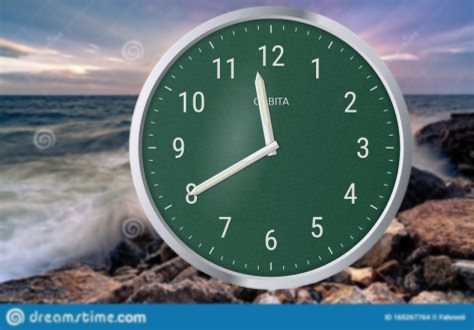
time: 11:40
